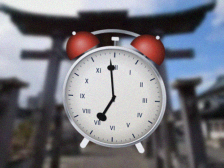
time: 6:59
